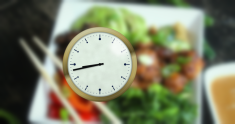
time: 8:43
